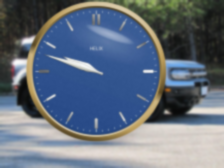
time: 9:48
